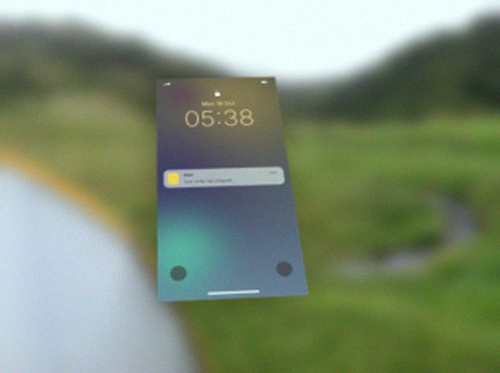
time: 5:38
